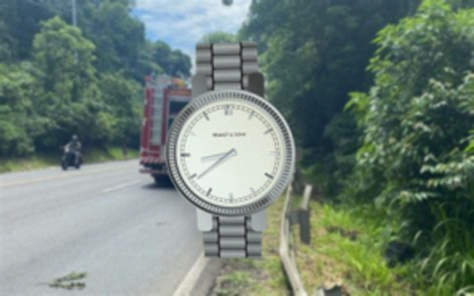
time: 8:39
